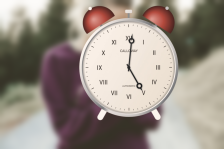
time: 5:01
